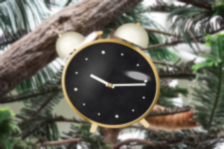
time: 10:16
